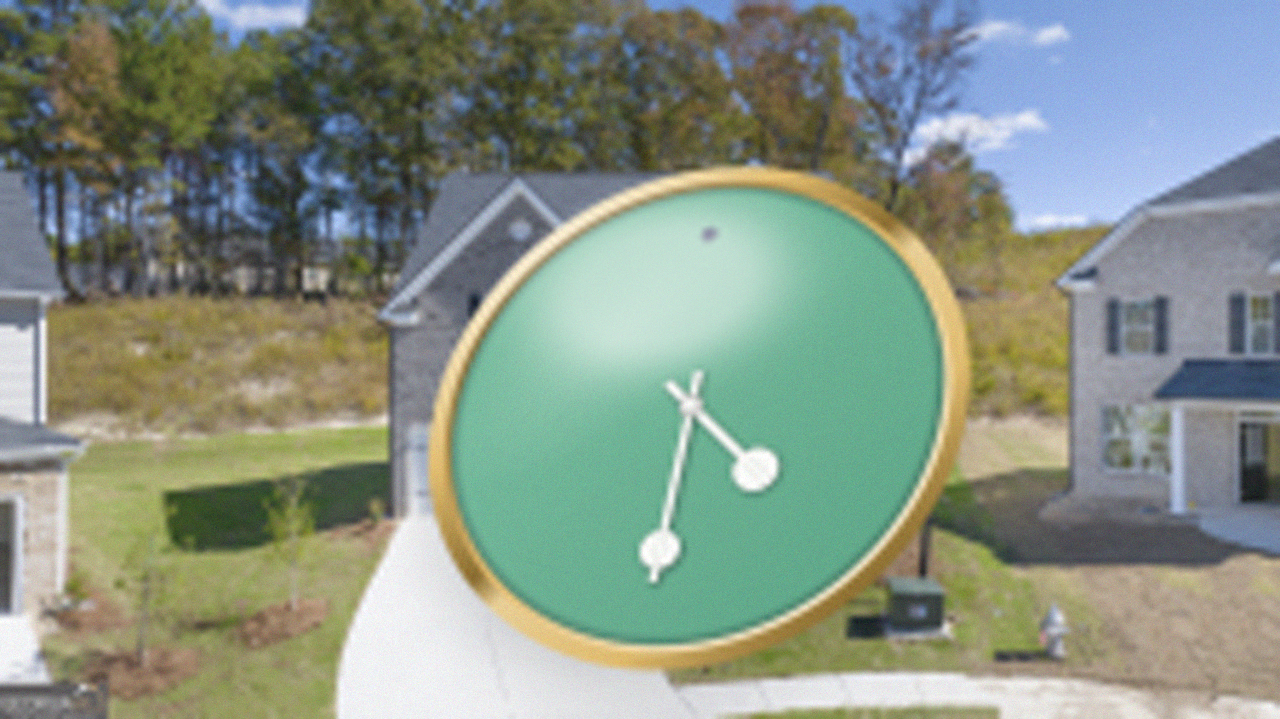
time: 4:31
